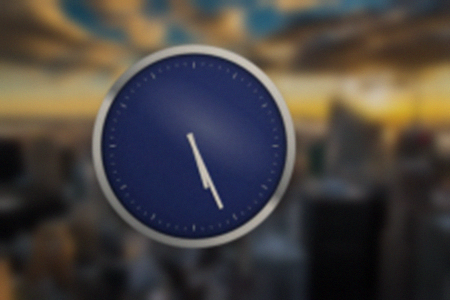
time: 5:26
